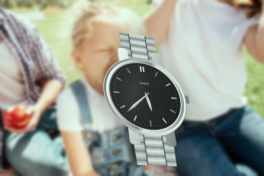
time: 5:38
